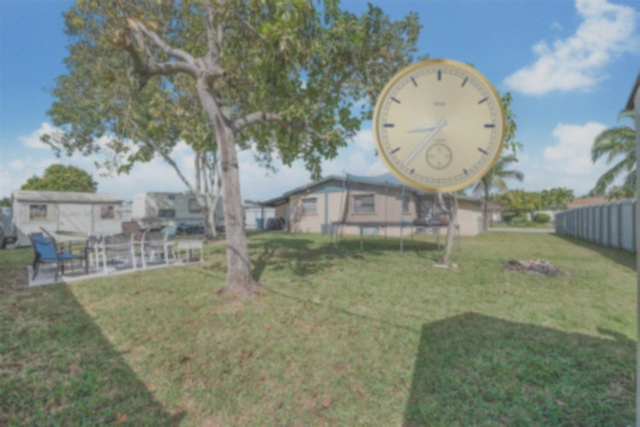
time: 8:37
